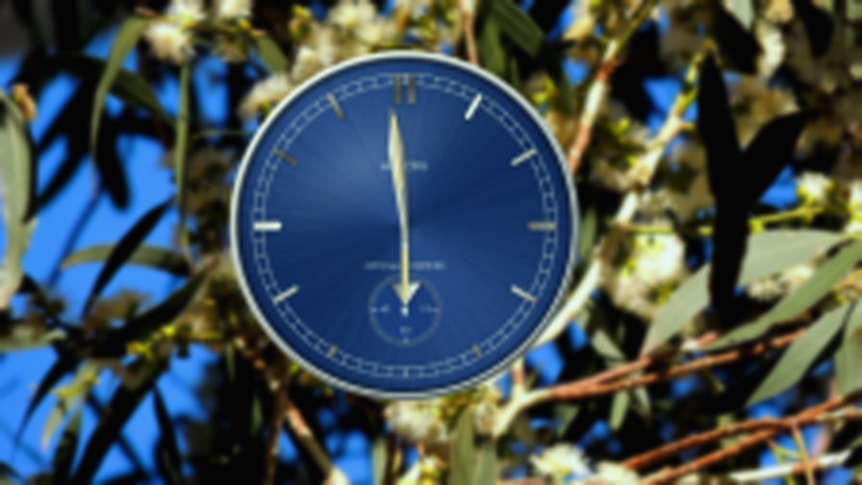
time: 5:59
